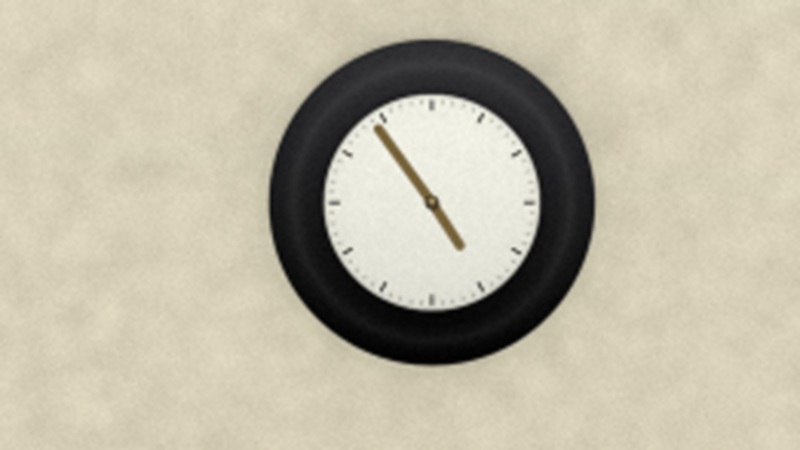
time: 4:54
